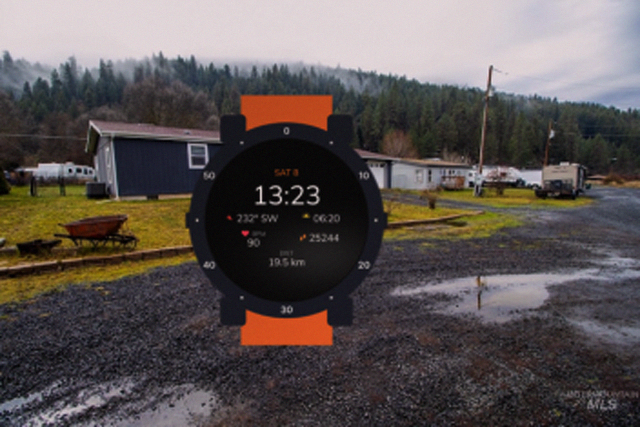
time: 13:23
